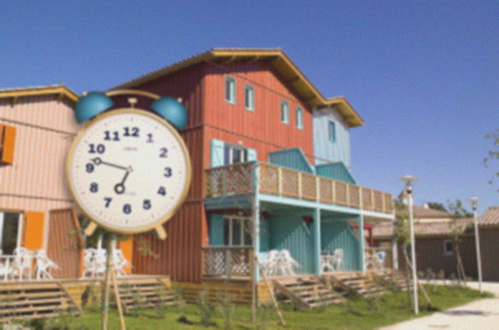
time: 6:47
